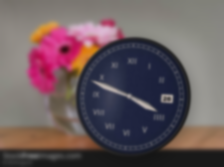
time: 3:48
